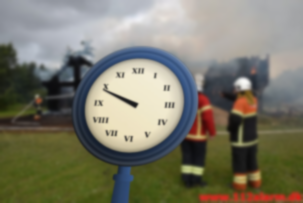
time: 9:49
